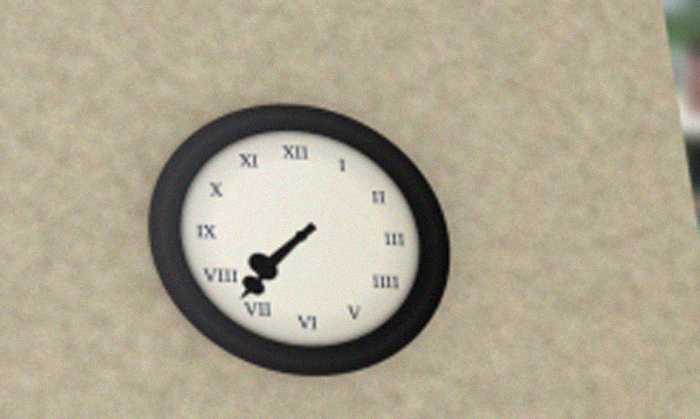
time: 7:37
